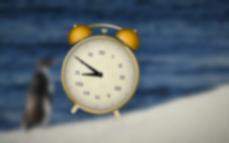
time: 8:50
